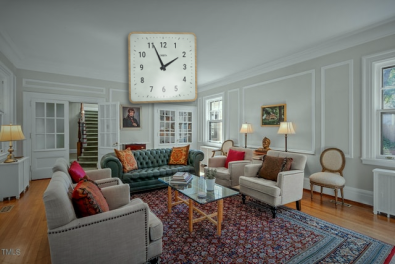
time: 1:56
